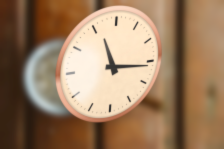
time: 11:16
